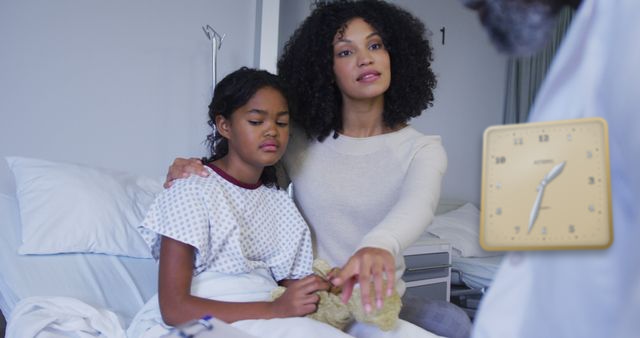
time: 1:33
